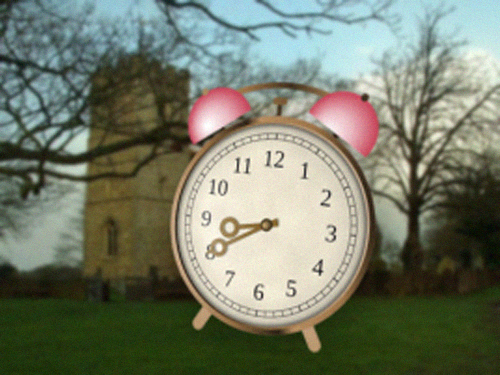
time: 8:40
